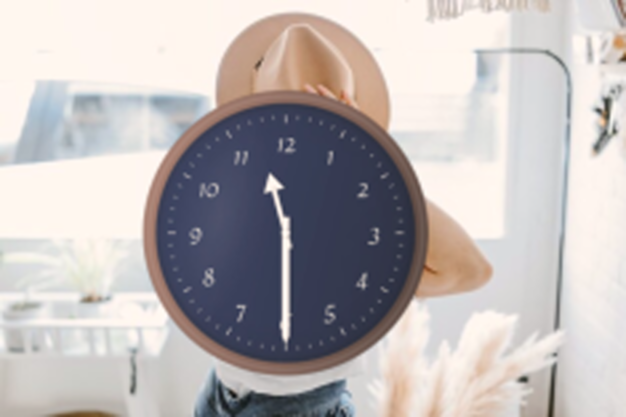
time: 11:30
